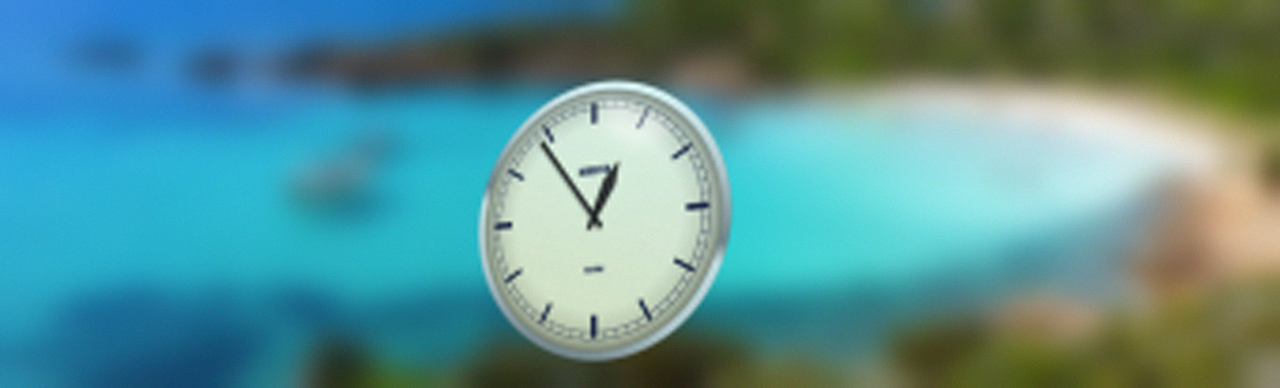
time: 12:54
